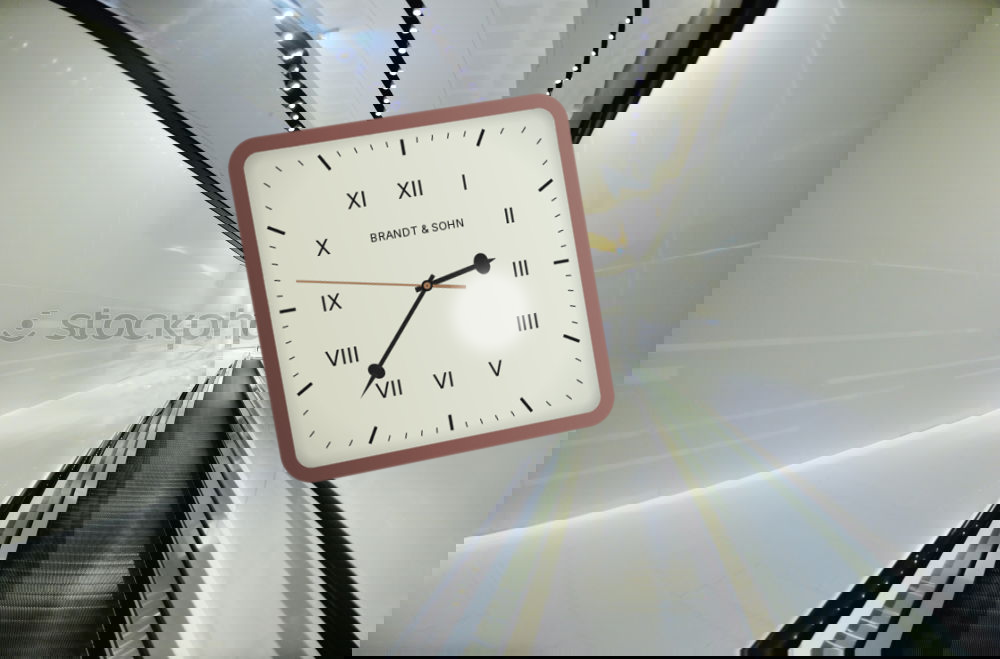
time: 2:36:47
